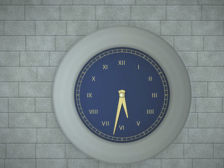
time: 5:32
